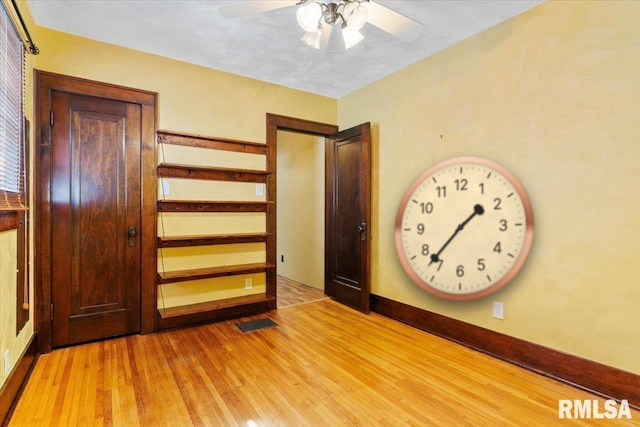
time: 1:37
